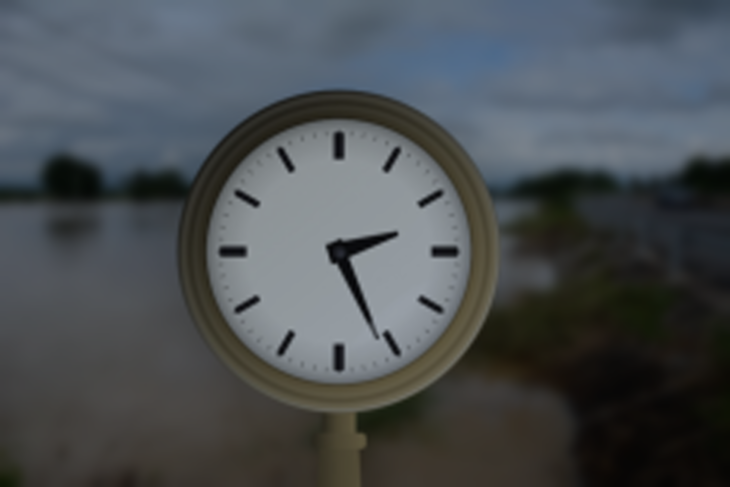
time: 2:26
